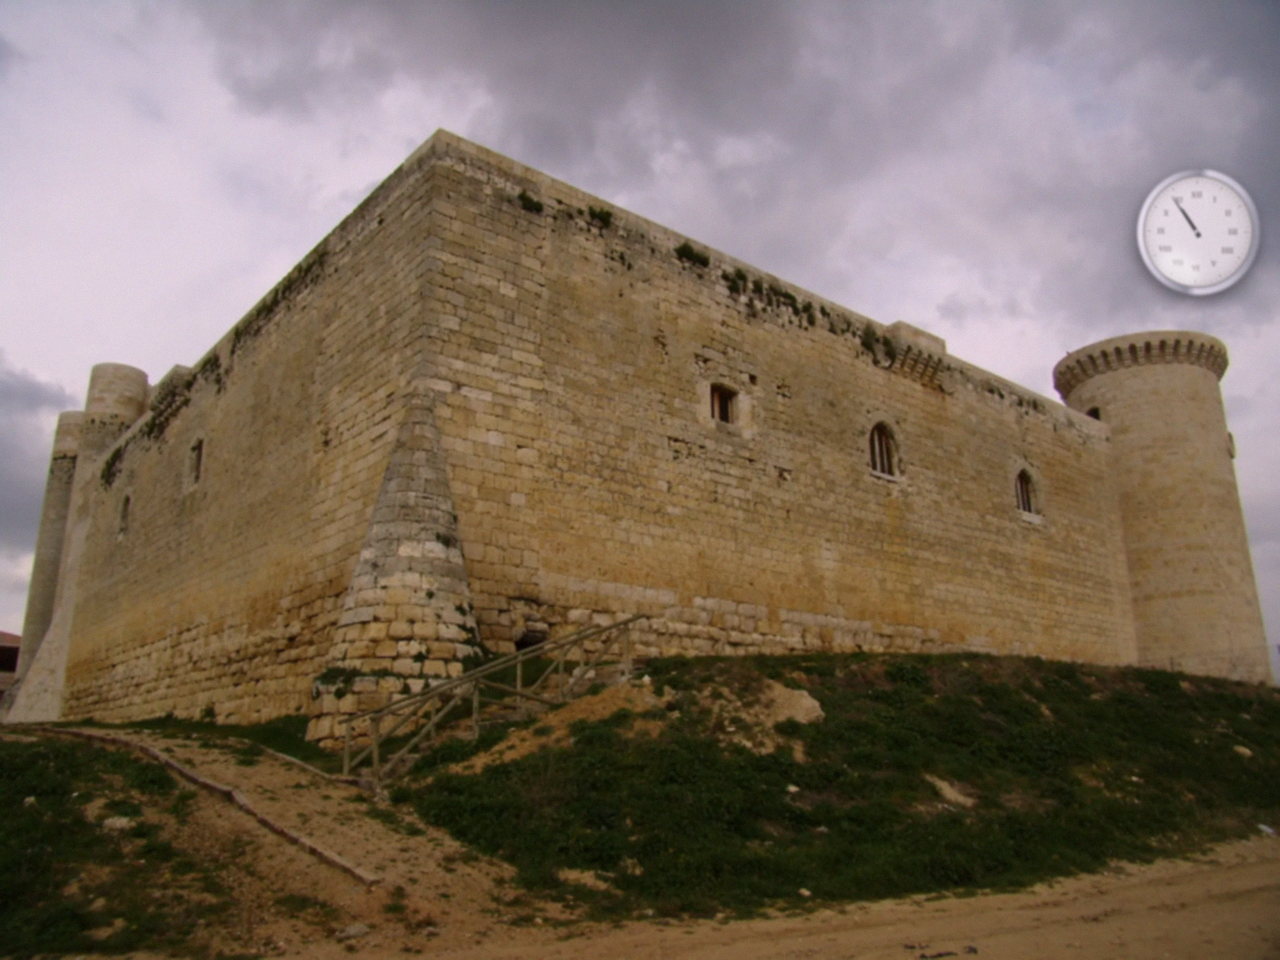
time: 10:54
